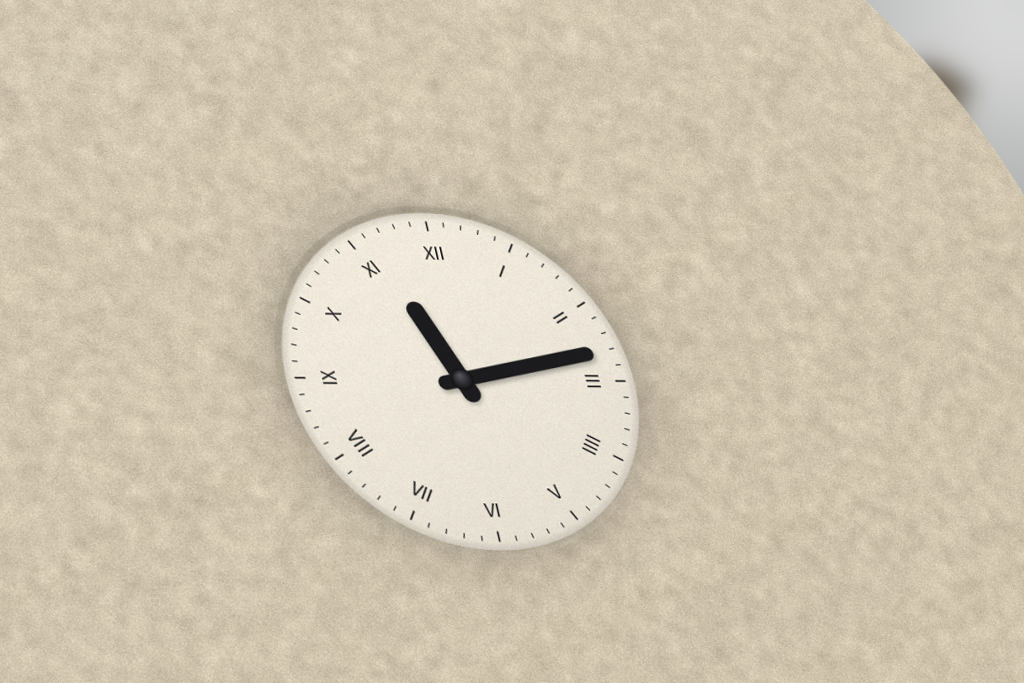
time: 11:13
